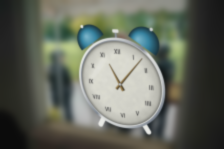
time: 11:07
